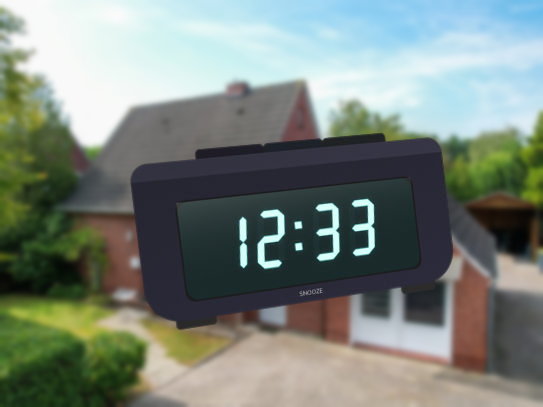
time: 12:33
